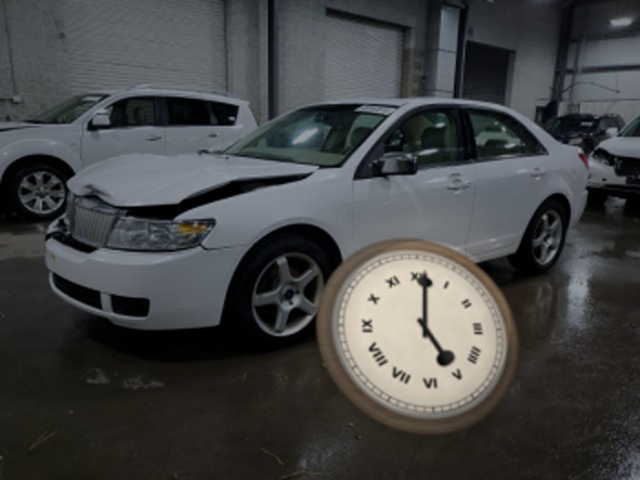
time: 5:01
